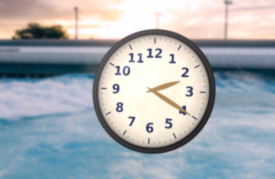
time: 2:20
